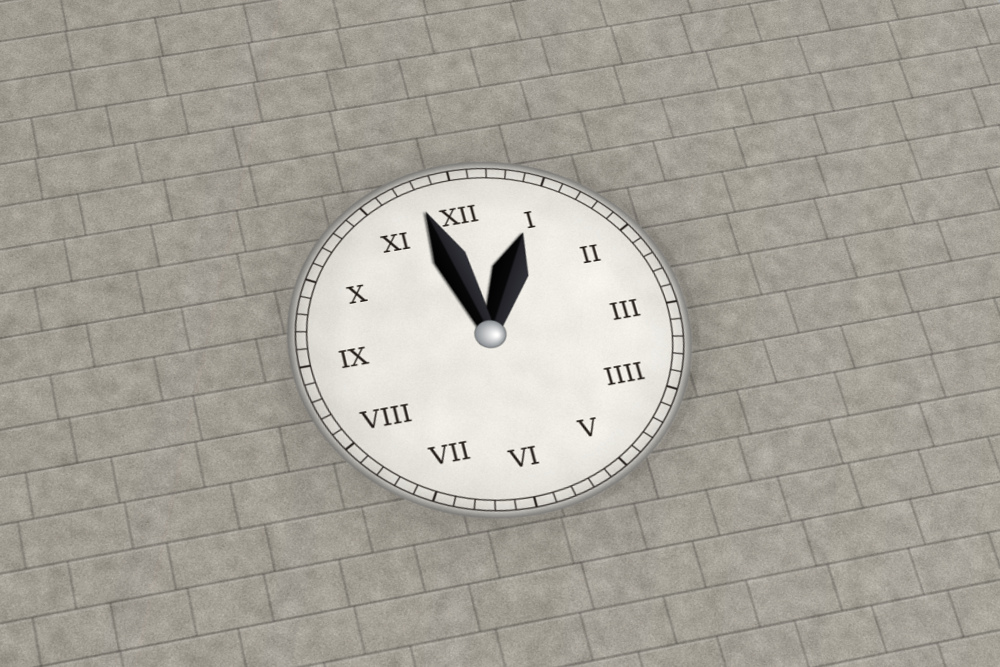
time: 12:58
